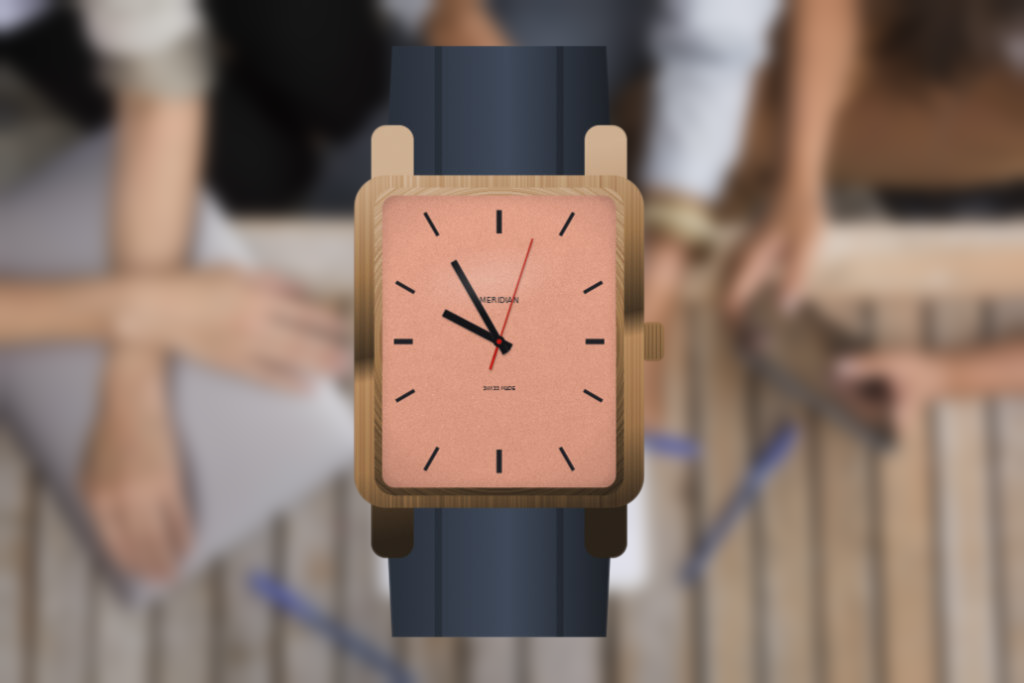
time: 9:55:03
